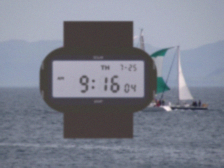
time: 9:16
